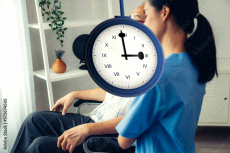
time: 2:59
